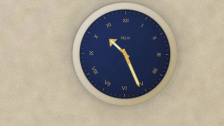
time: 10:26
